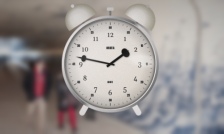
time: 1:47
